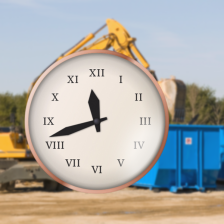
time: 11:42
